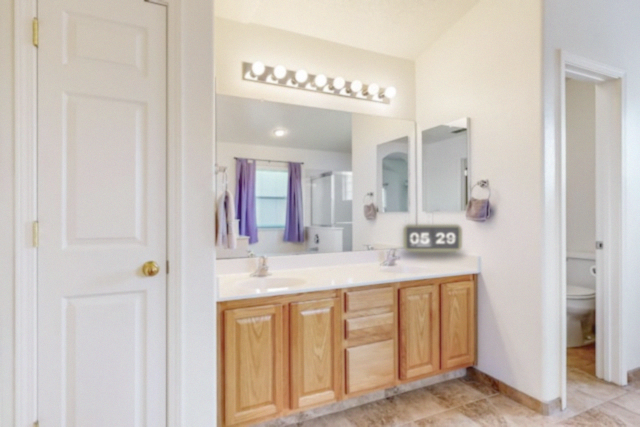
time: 5:29
